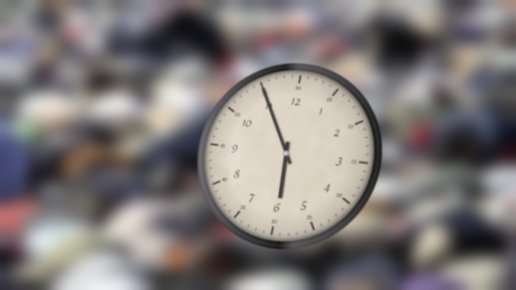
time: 5:55
